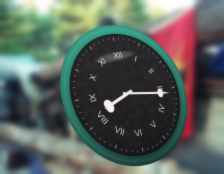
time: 8:16
